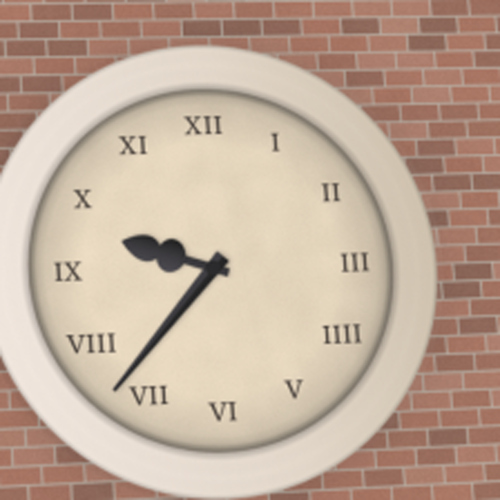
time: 9:37
